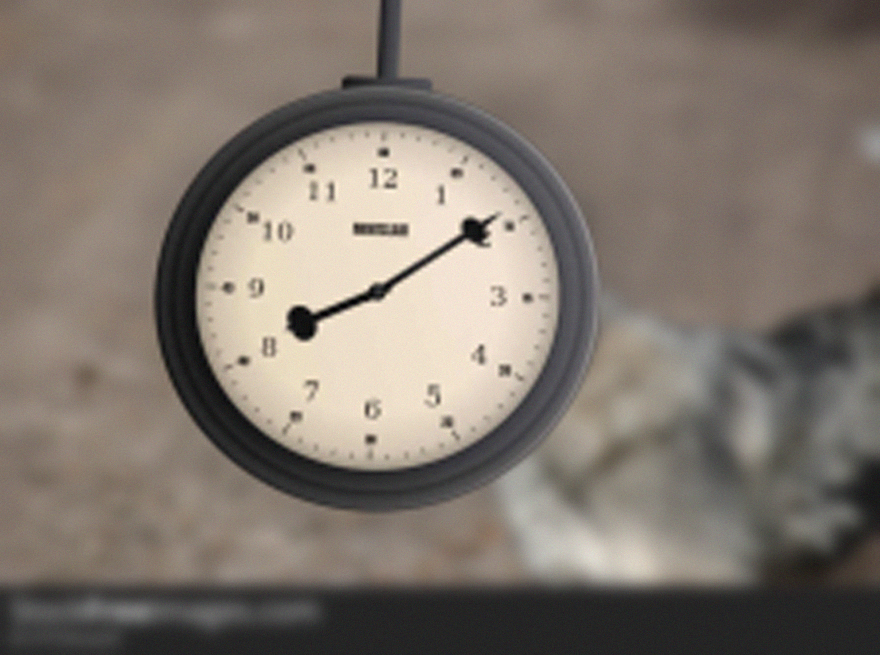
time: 8:09
